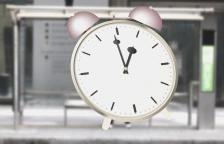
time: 12:59
